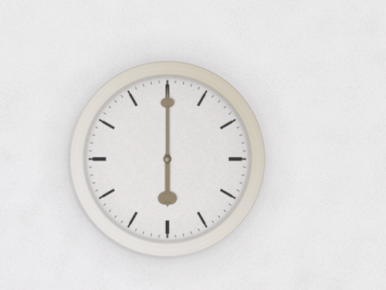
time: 6:00
